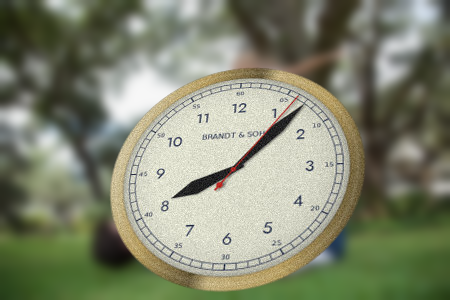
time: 8:07:06
